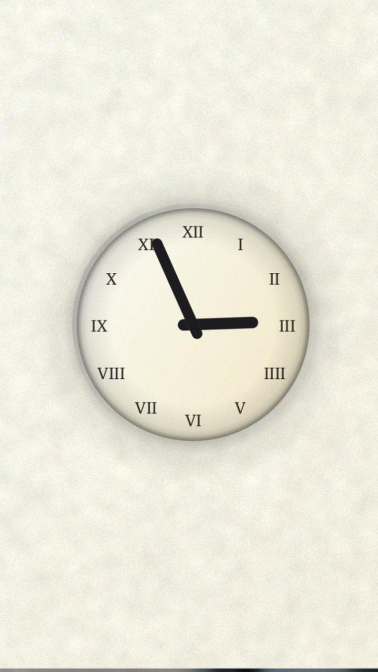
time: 2:56
